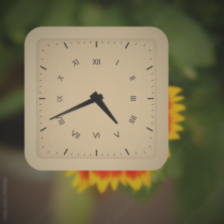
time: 4:41
